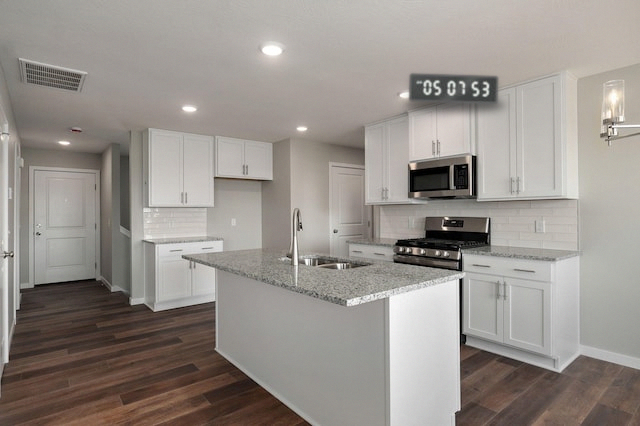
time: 5:07:53
